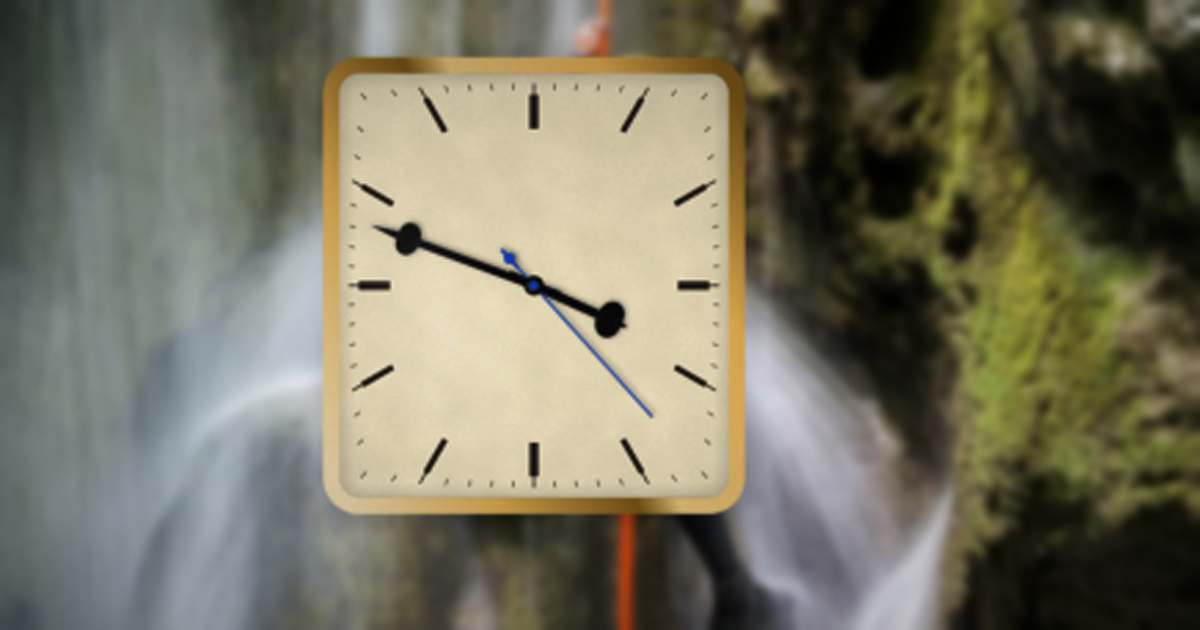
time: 3:48:23
